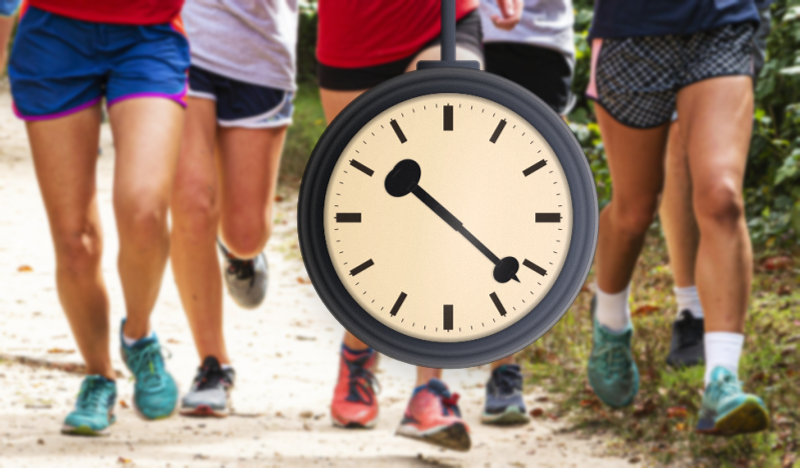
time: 10:22
